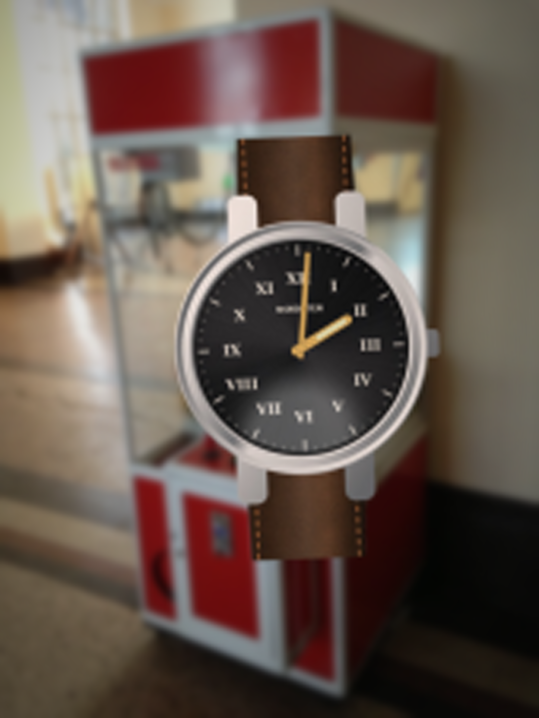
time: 2:01
